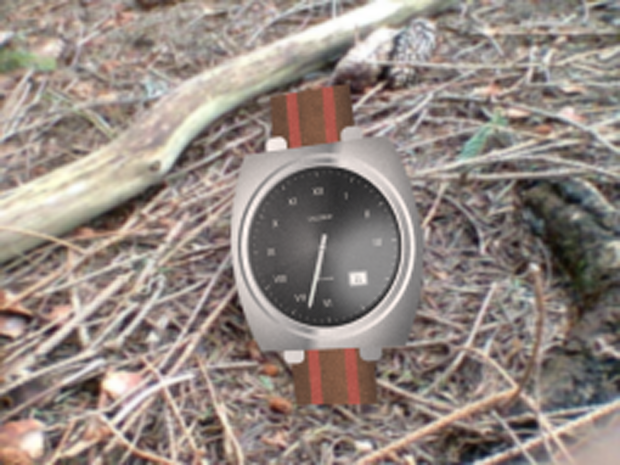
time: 6:33
